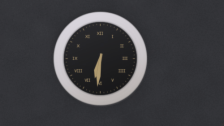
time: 6:31
